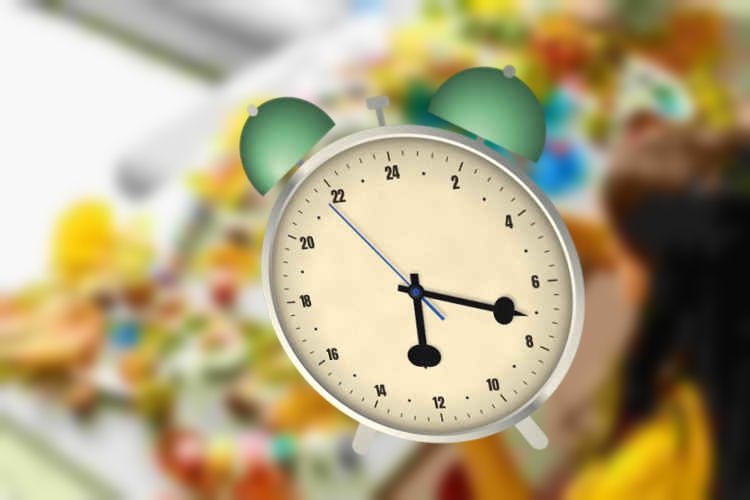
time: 12:17:54
